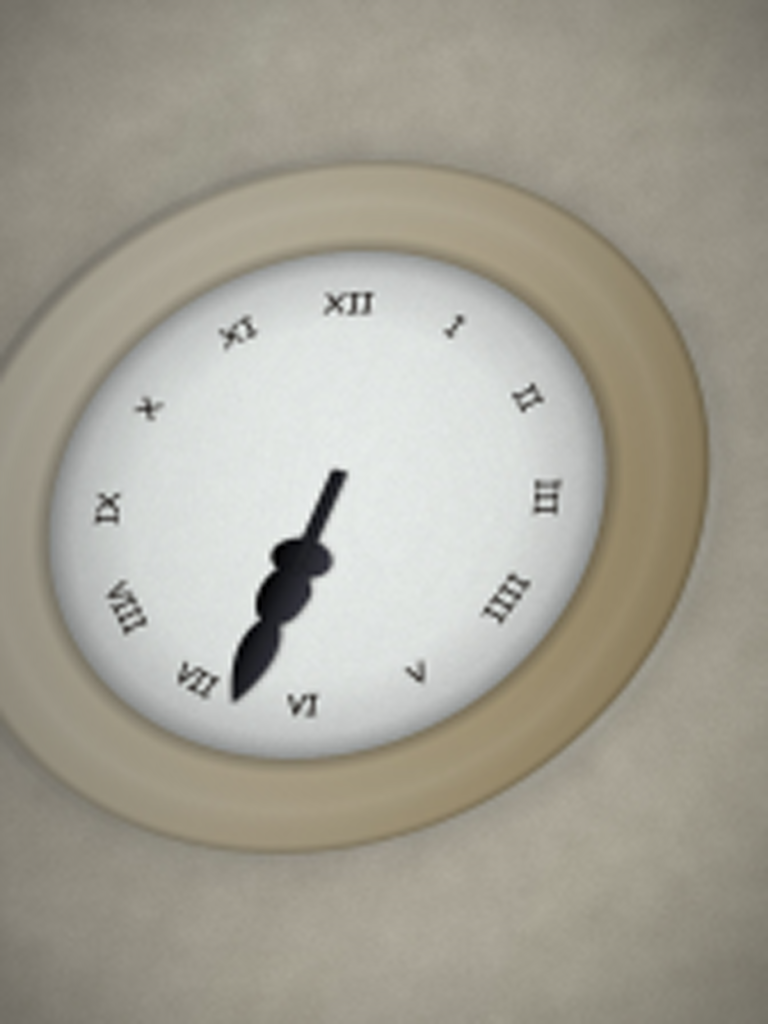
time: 6:33
